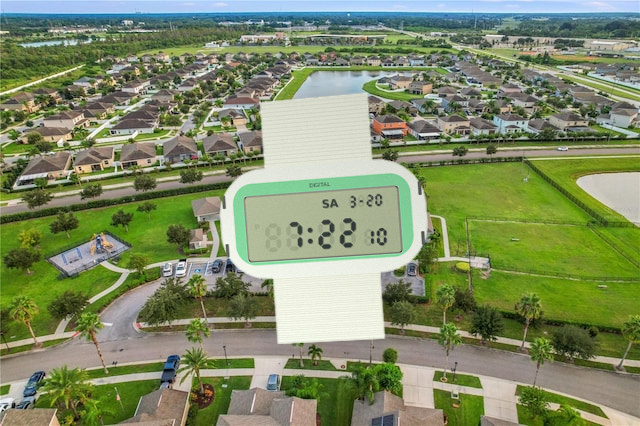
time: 7:22:10
